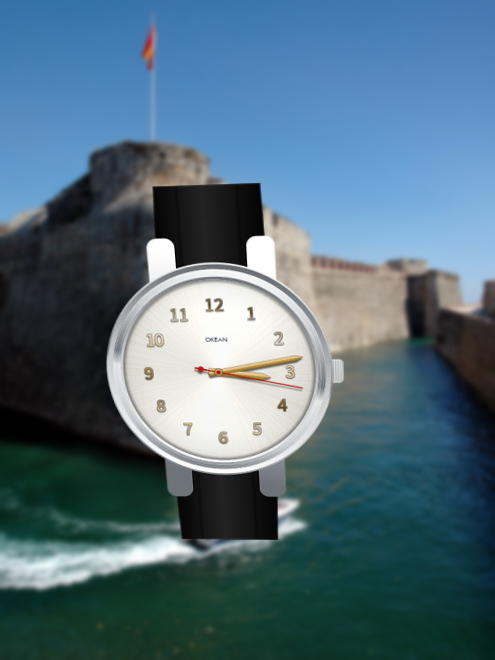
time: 3:13:17
